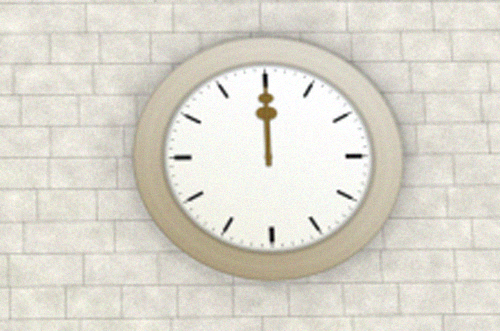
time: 12:00
